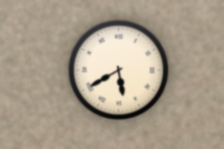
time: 5:40
